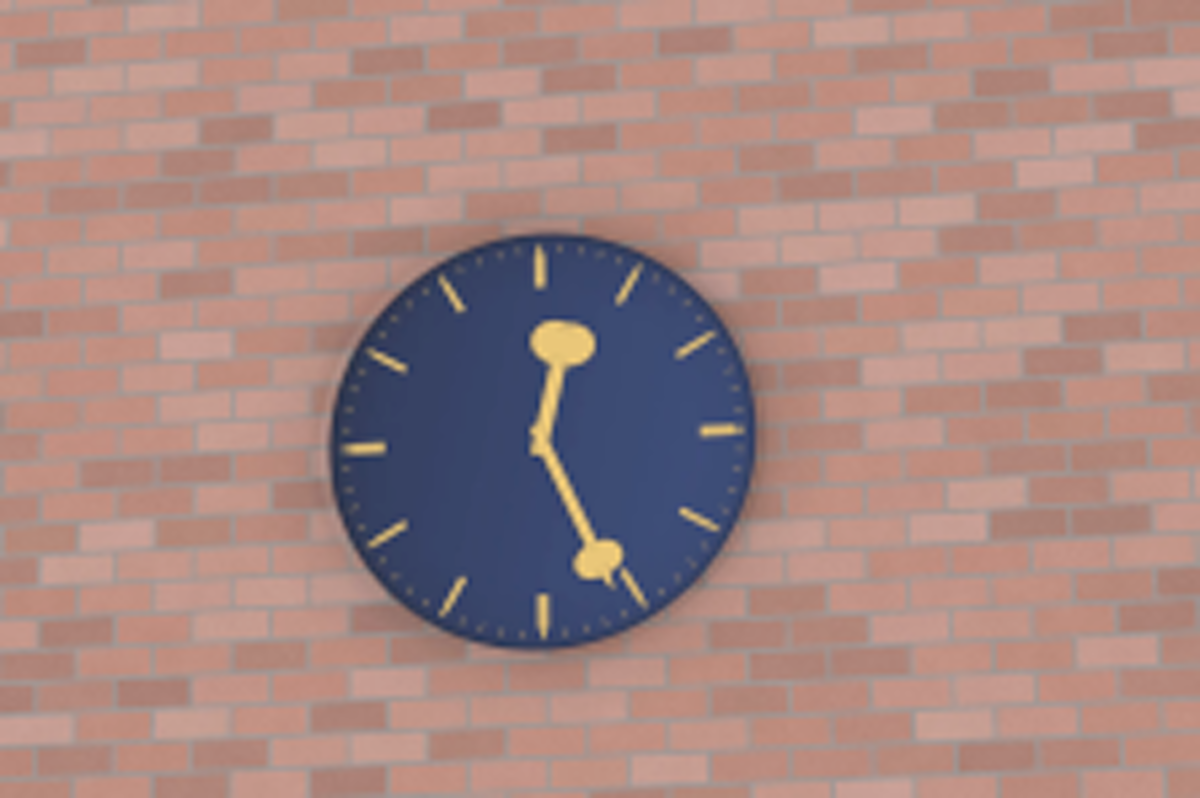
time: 12:26
